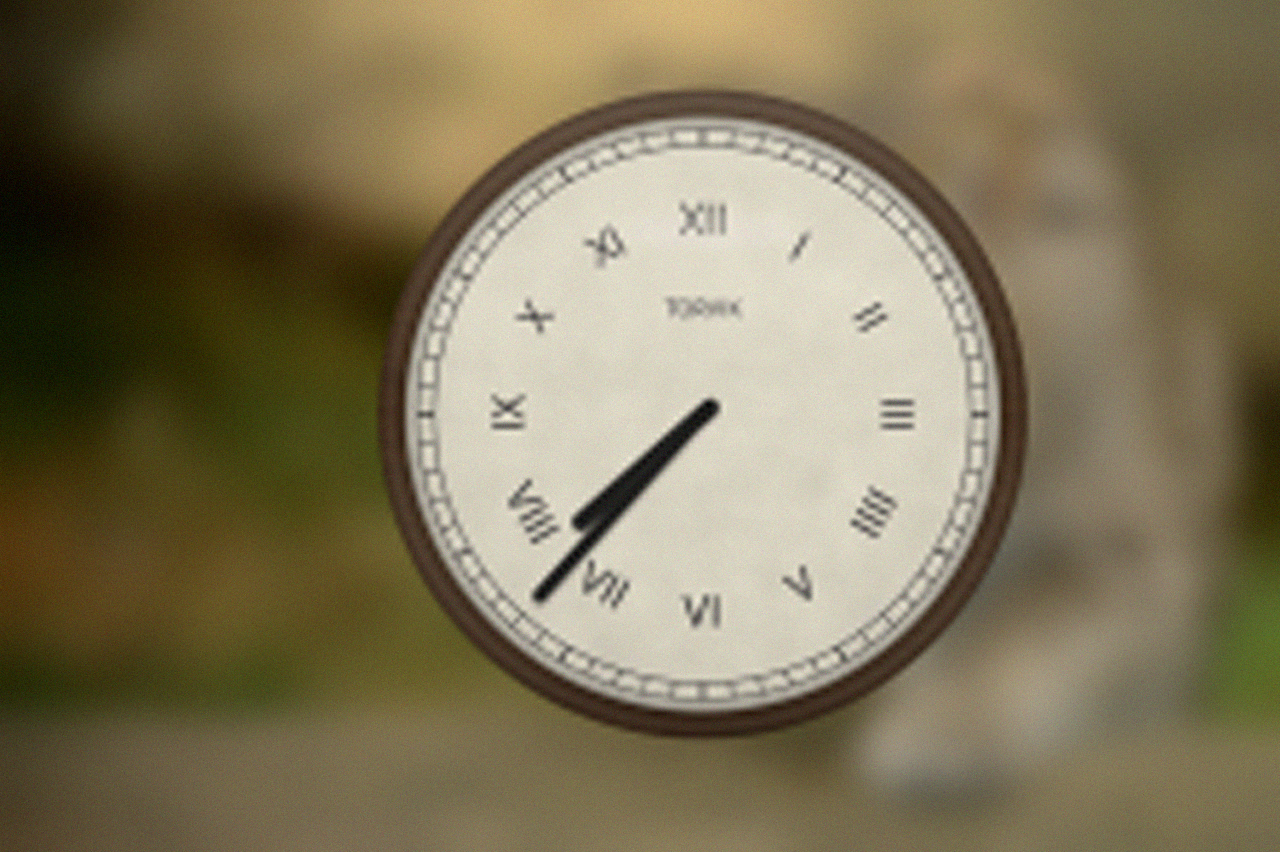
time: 7:37
